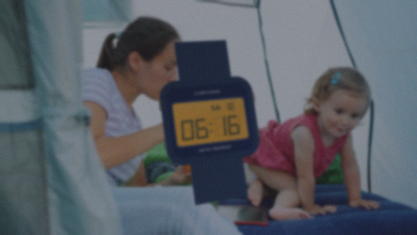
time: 6:16
